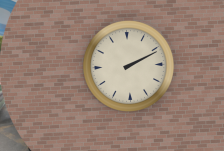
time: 2:11
